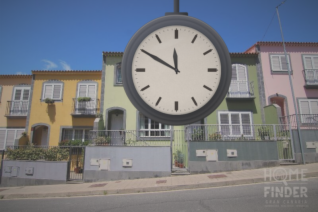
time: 11:50
